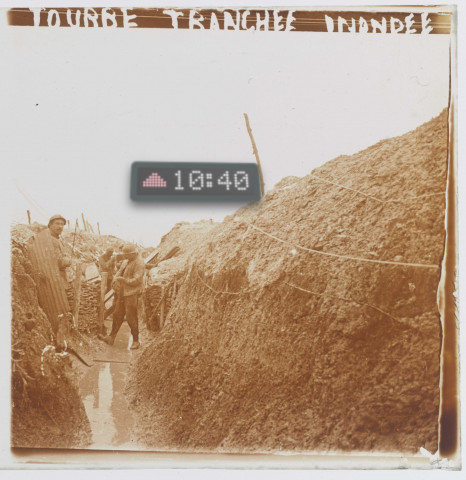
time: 10:40
